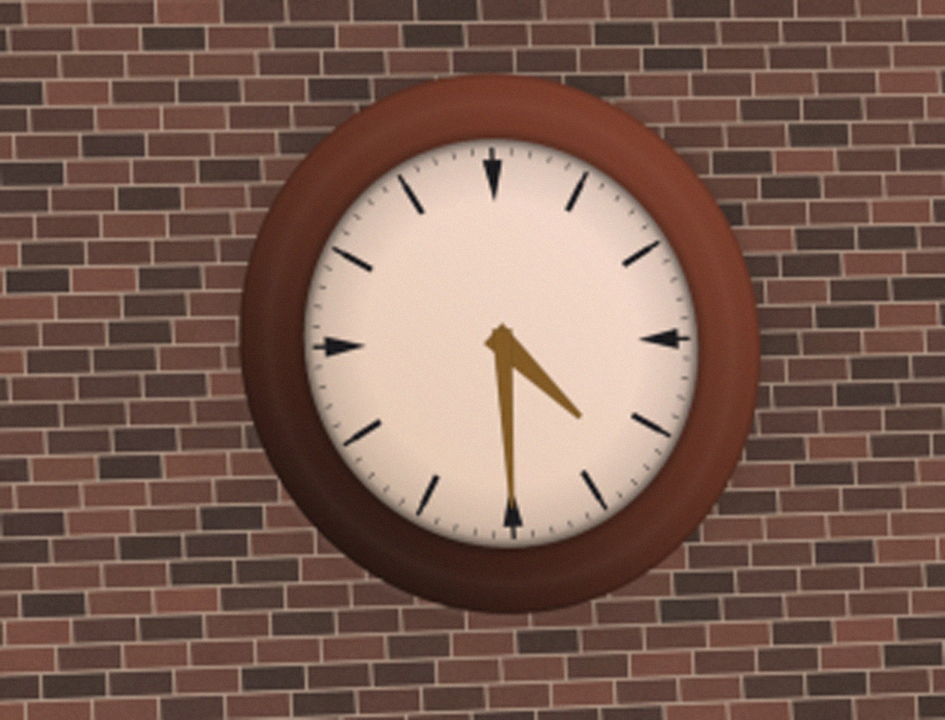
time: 4:30
